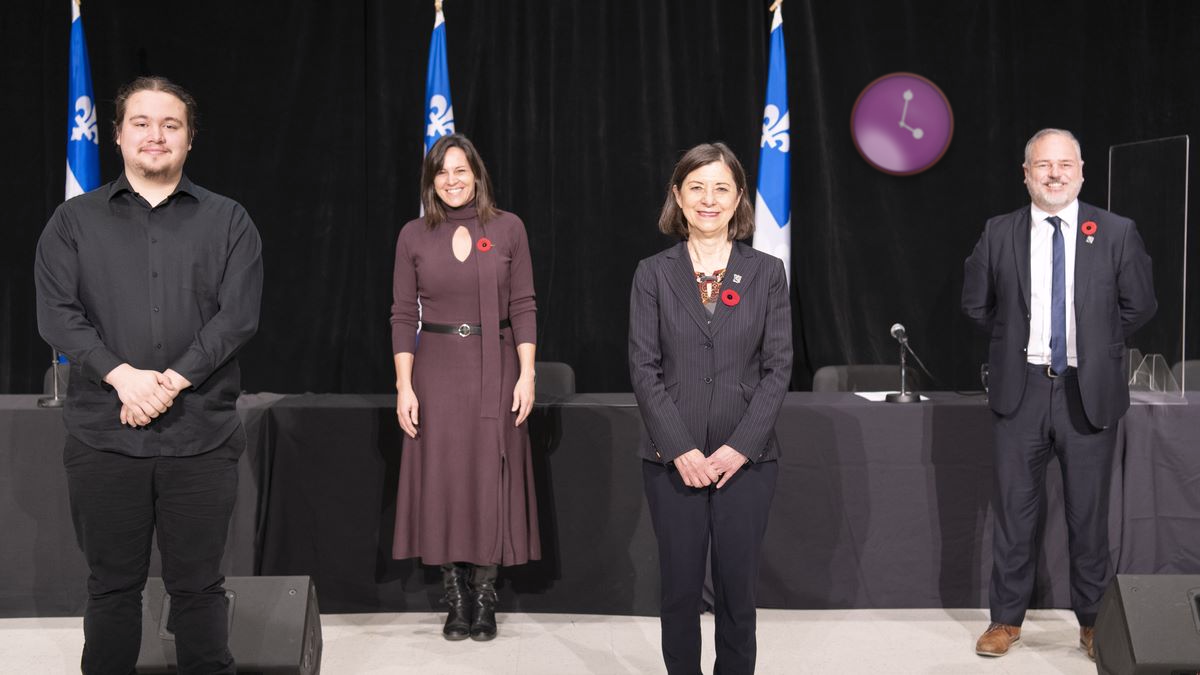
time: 4:02
